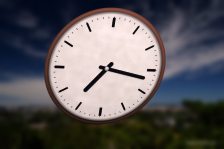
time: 7:17
